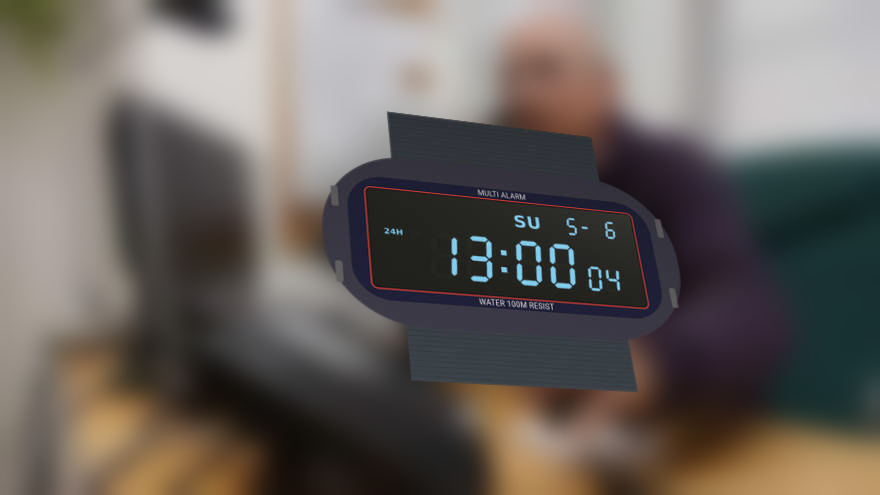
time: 13:00:04
